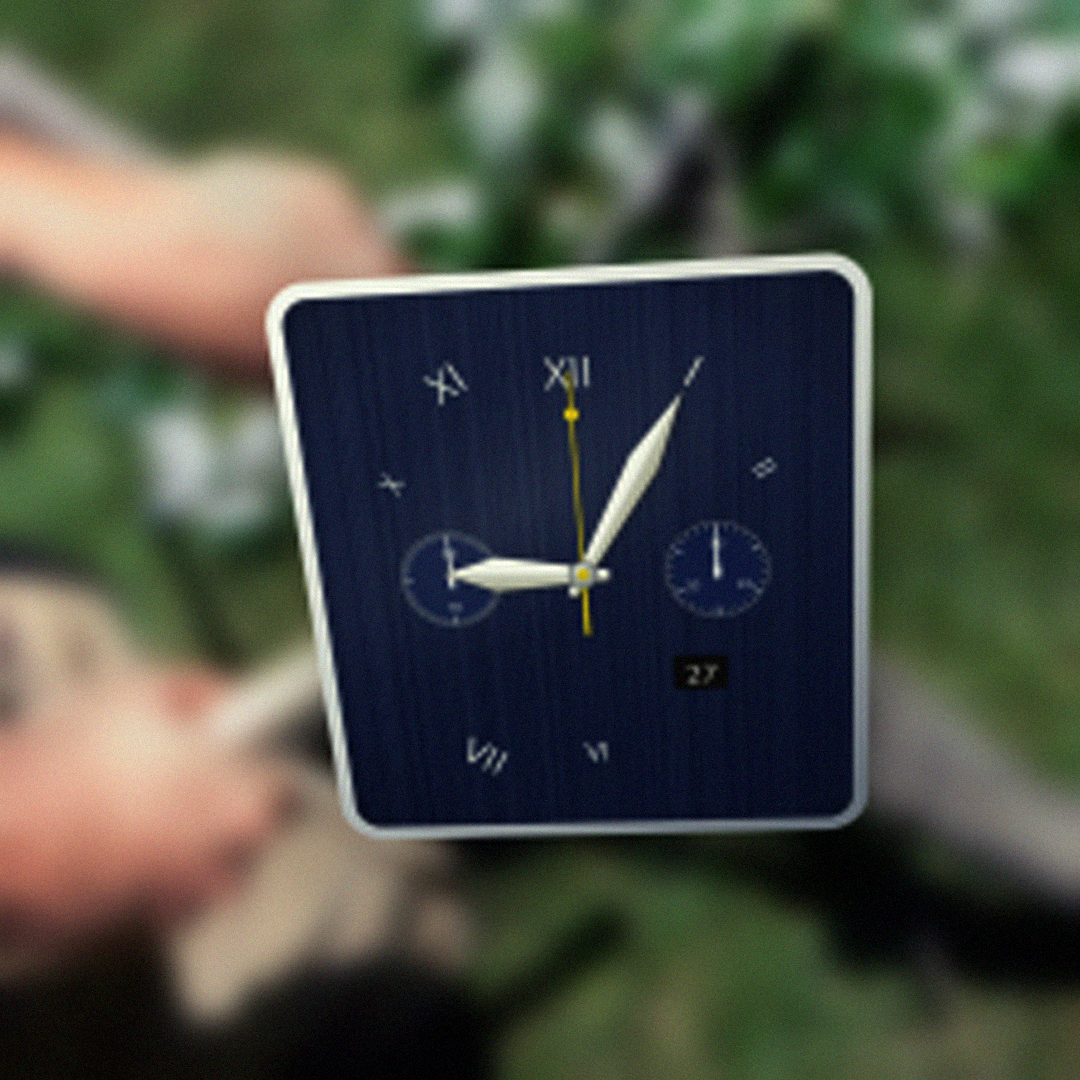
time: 9:05
